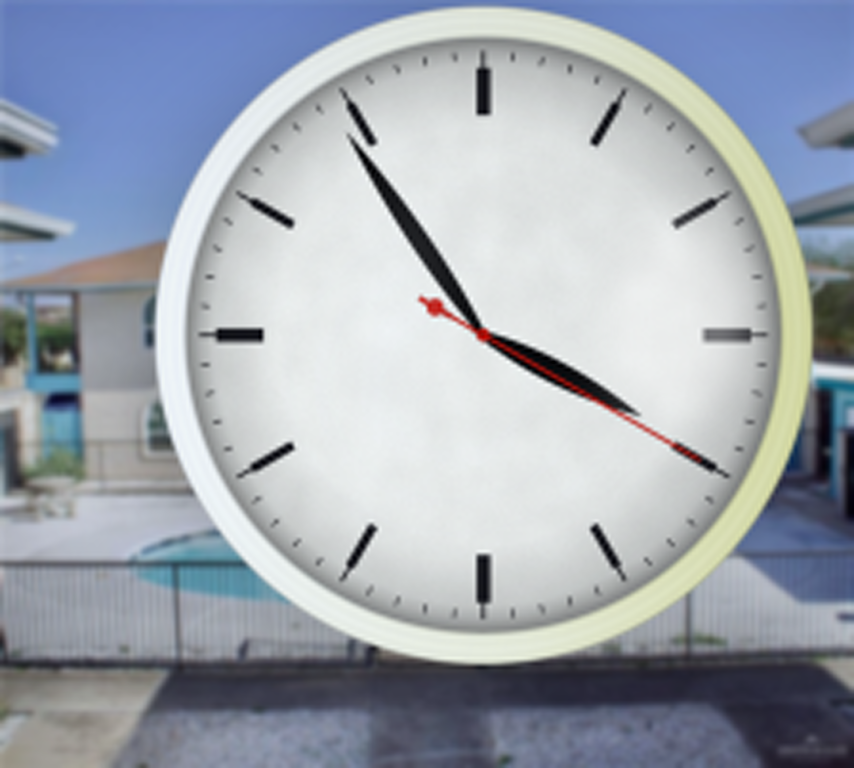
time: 3:54:20
